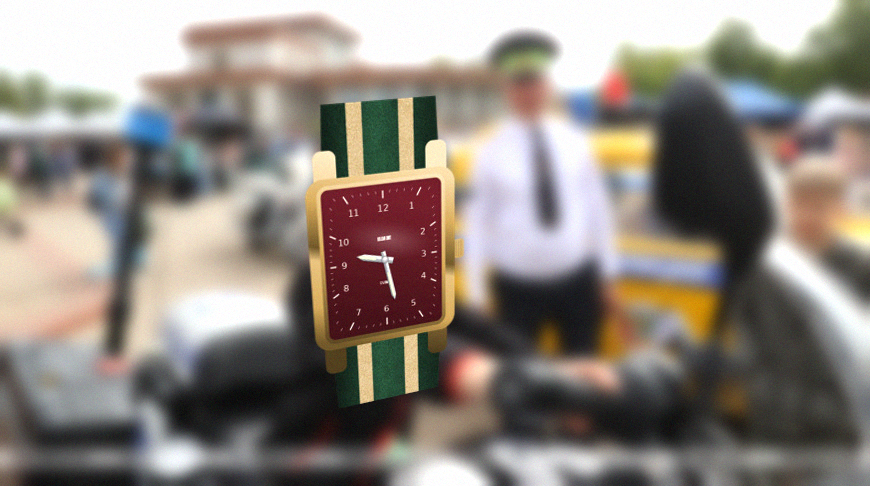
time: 9:28
